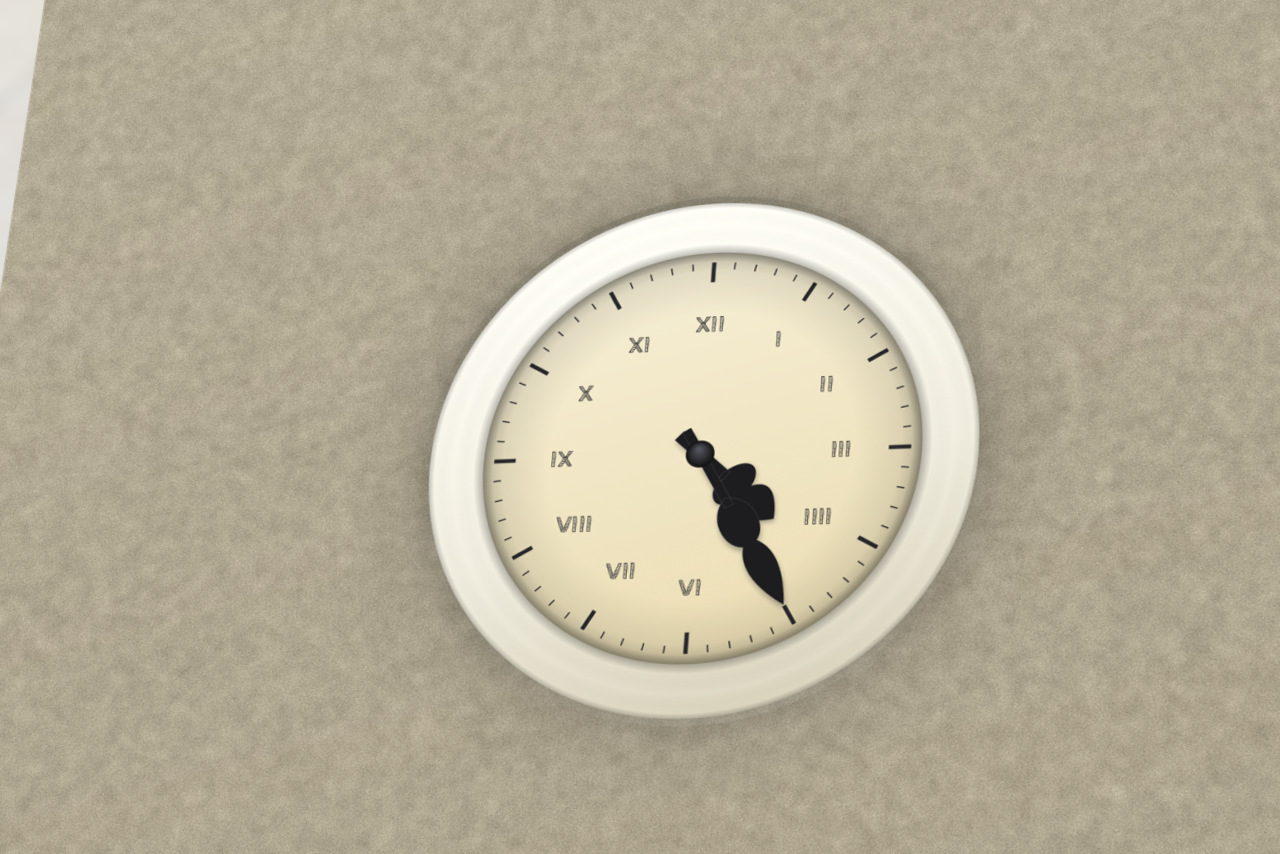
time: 4:25
